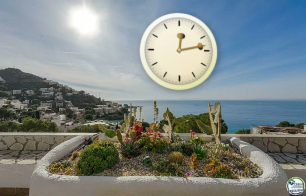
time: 12:13
